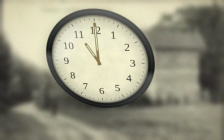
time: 11:00
